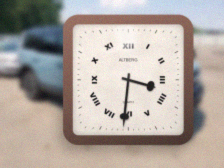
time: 3:31
